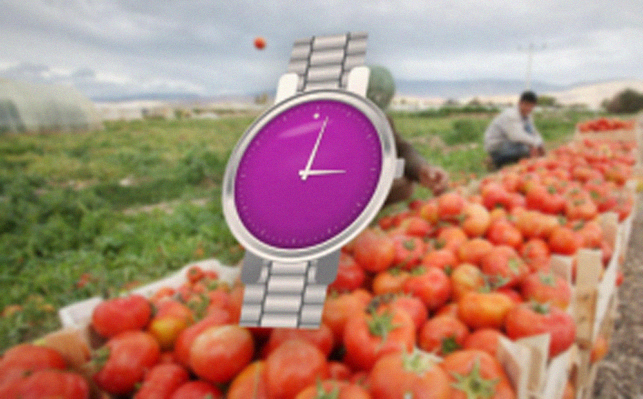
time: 3:02
